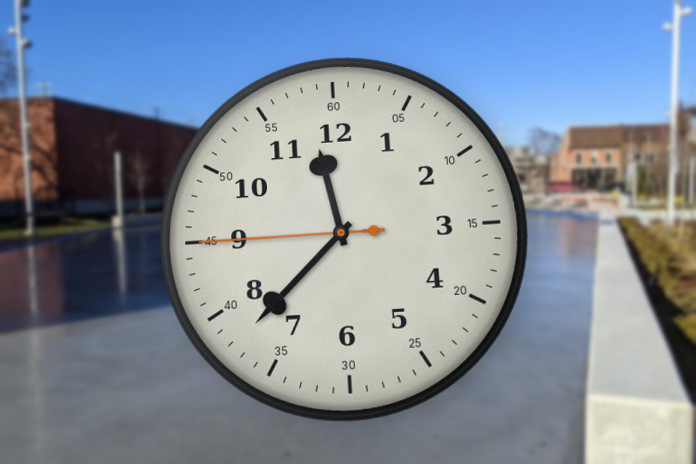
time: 11:37:45
